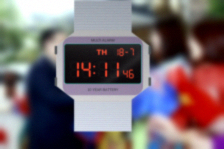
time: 14:11
